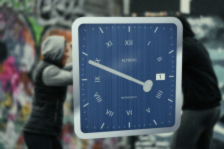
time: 3:49
